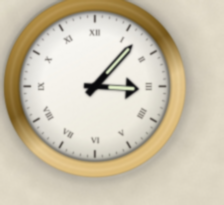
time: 3:07
